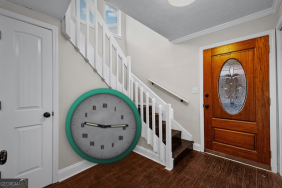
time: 9:14
